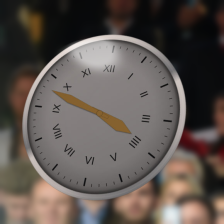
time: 3:48
